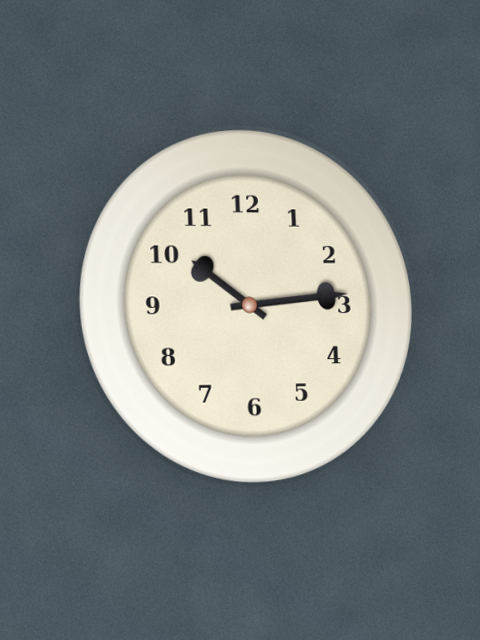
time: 10:14
